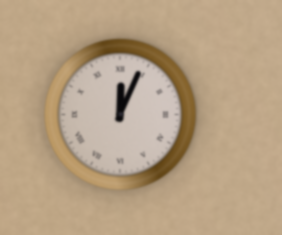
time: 12:04
